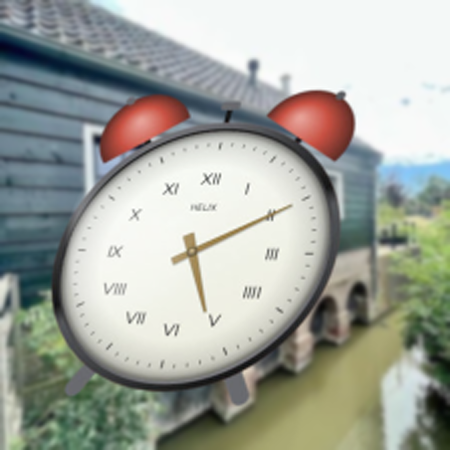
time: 5:10
